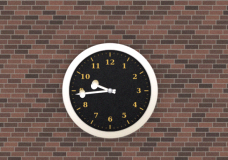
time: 9:44
